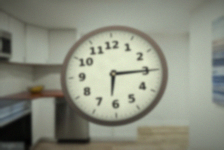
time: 6:15
